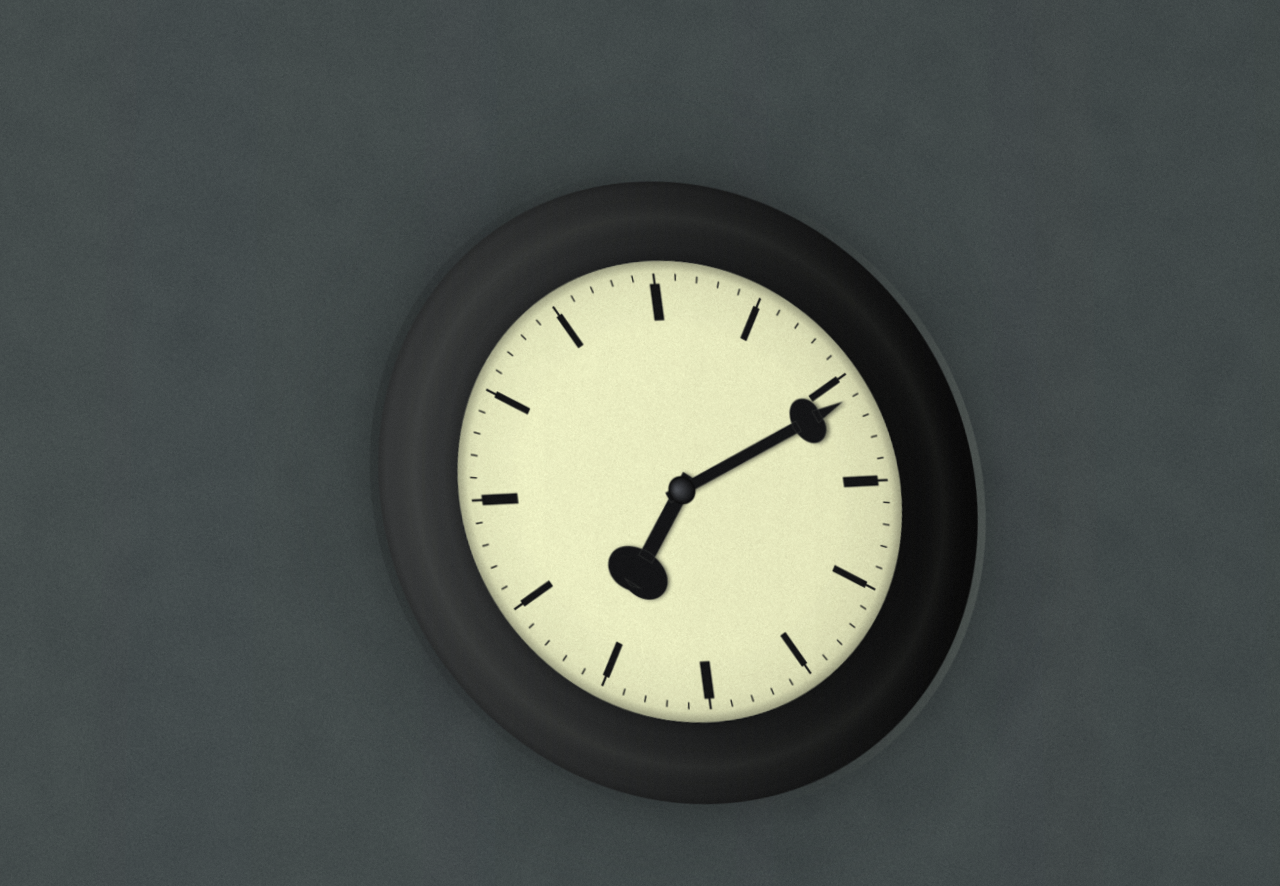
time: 7:11
